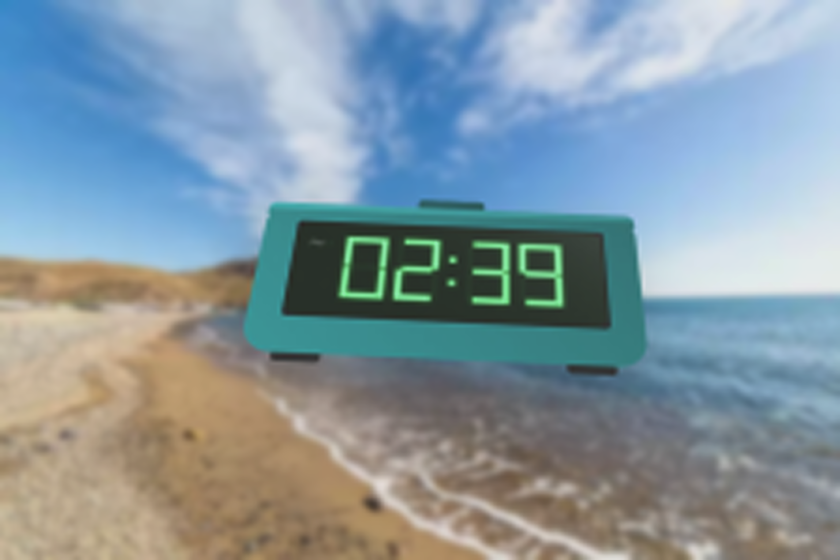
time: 2:39
